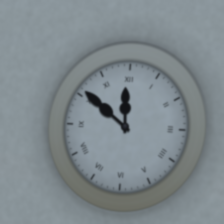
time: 11:51
